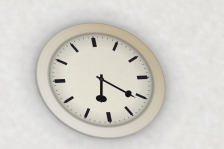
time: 6:21
